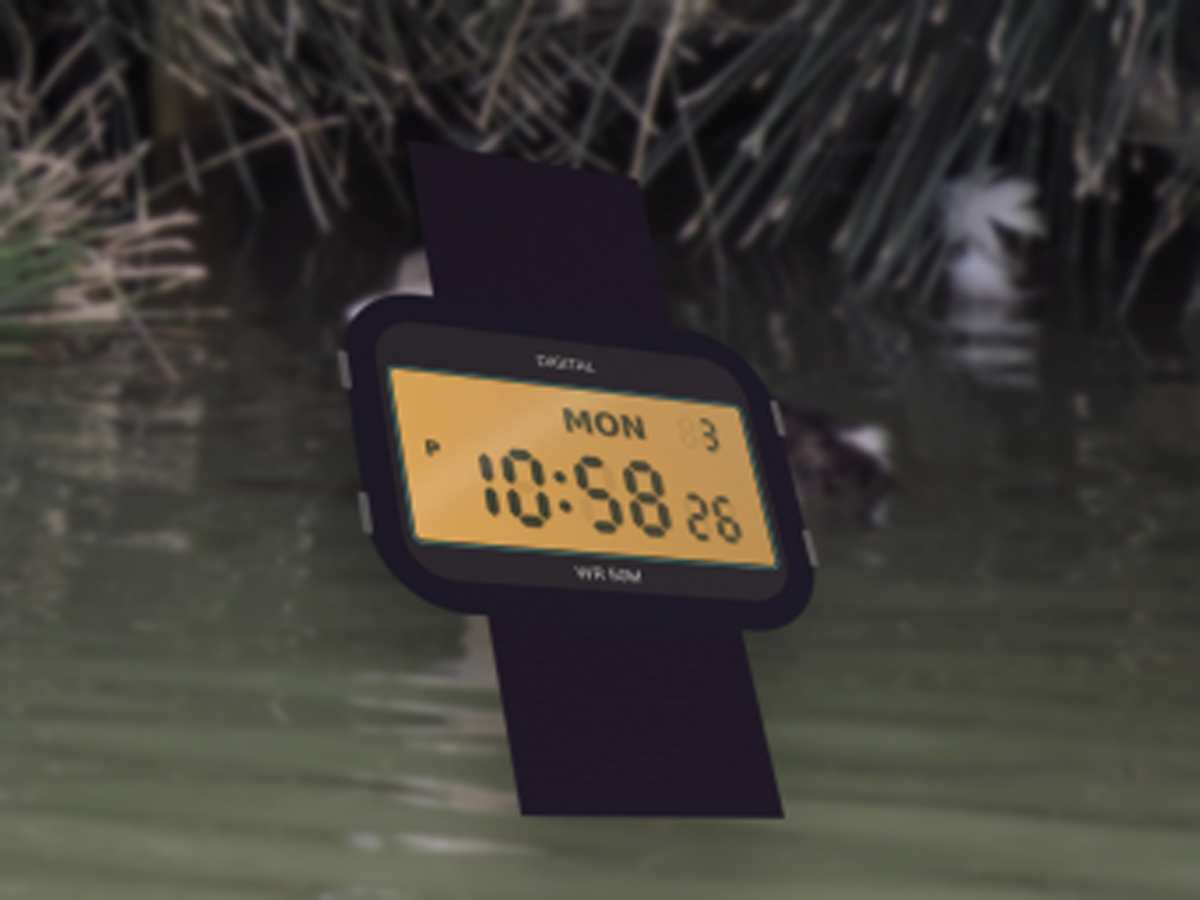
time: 10:58:26
